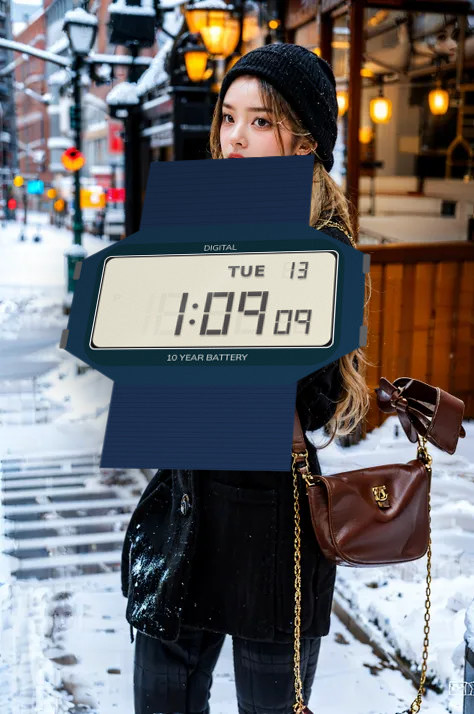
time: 1:09:09
